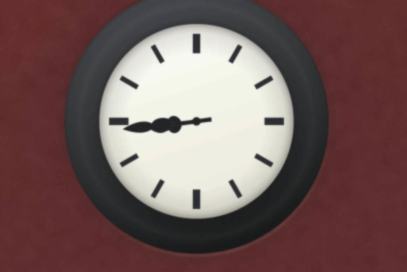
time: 8:44
